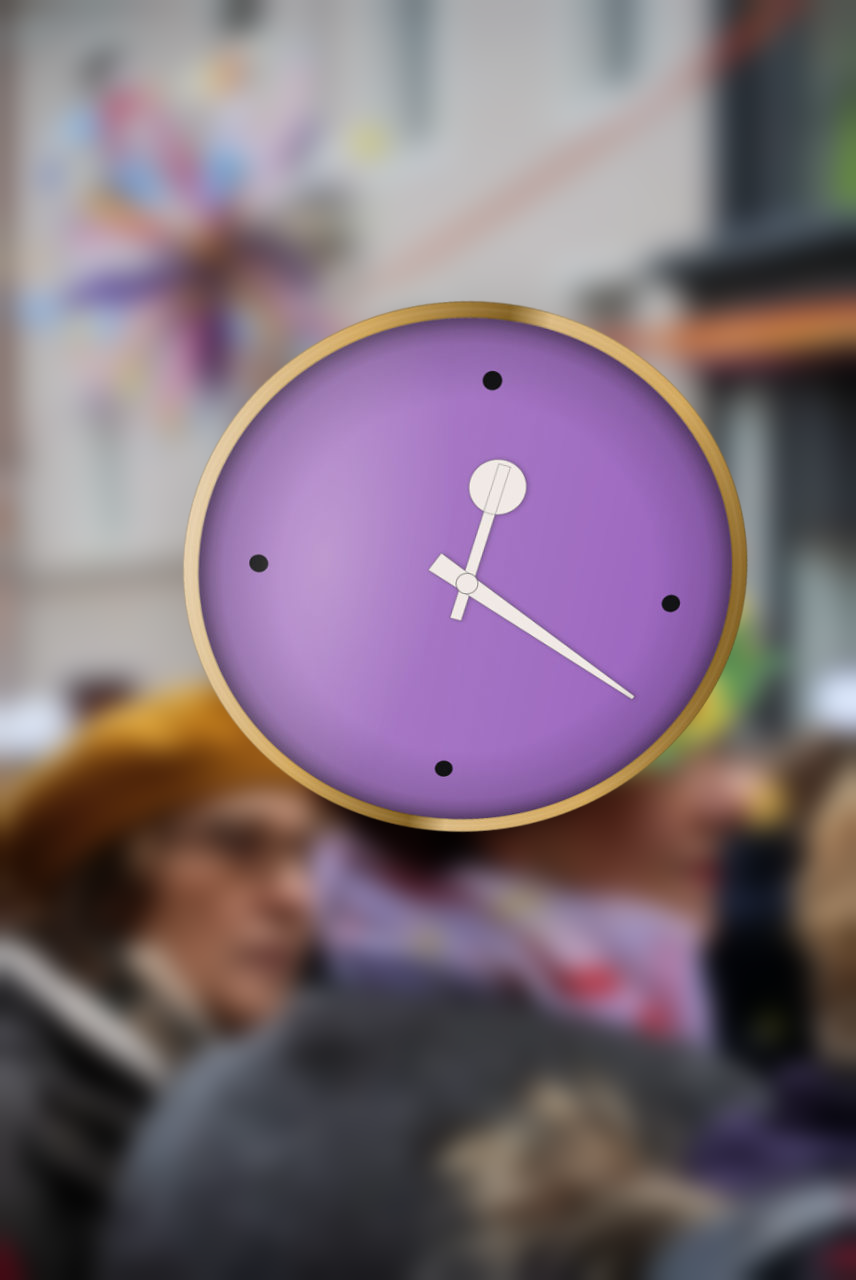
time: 12:20
